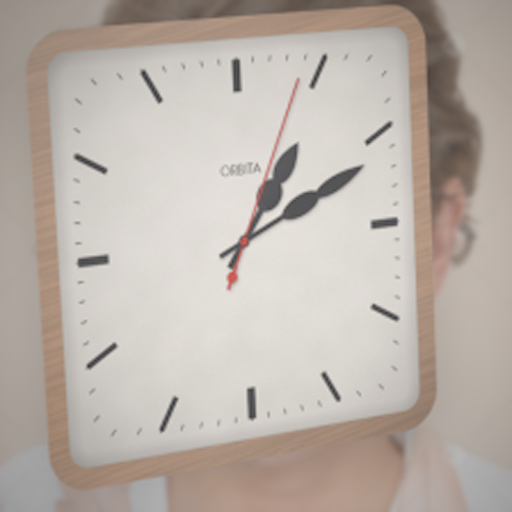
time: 1:11:04
